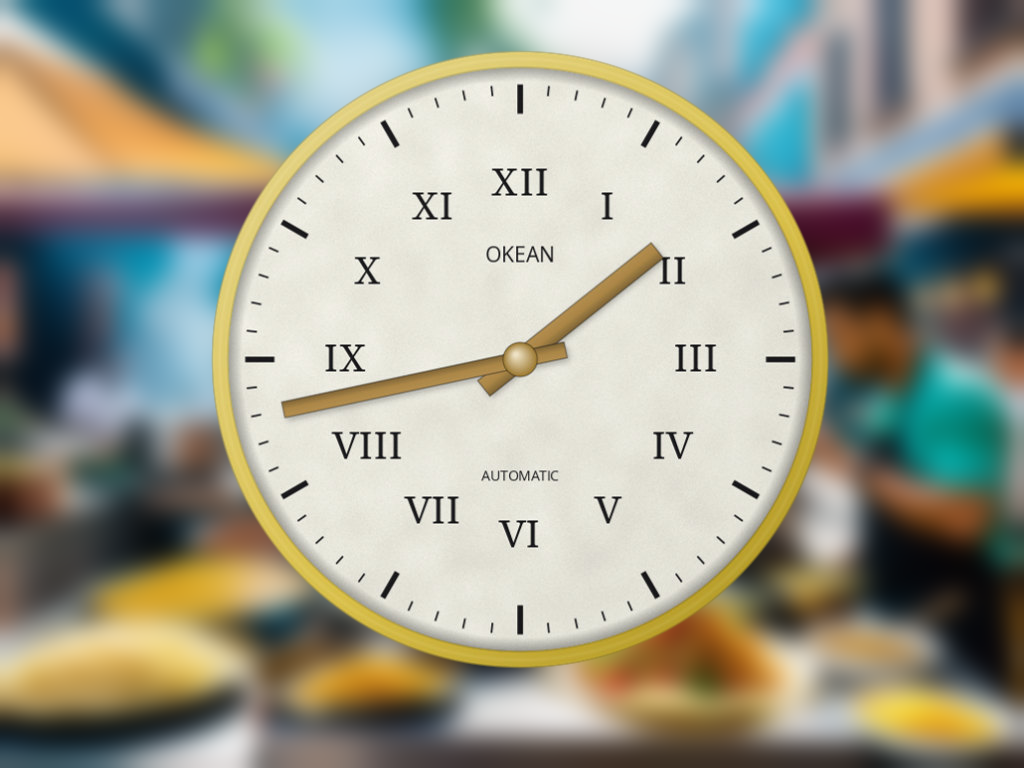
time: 1:43
